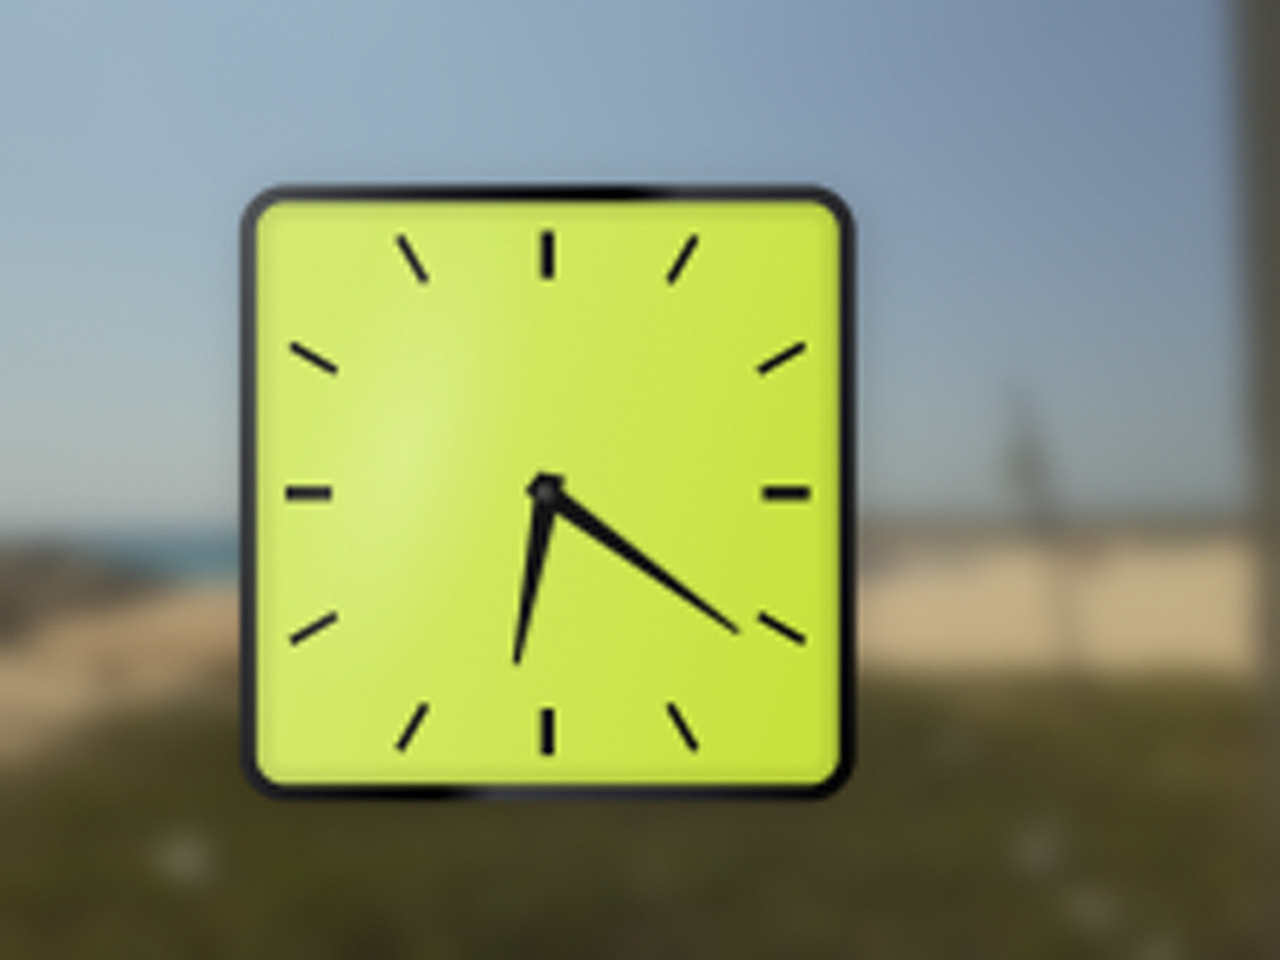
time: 6:21
